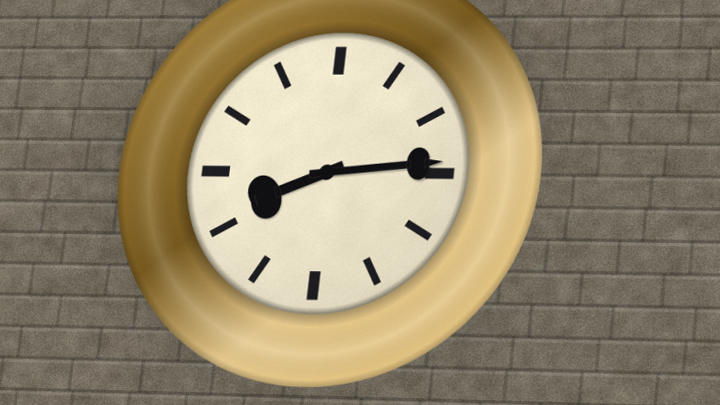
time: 8:14
